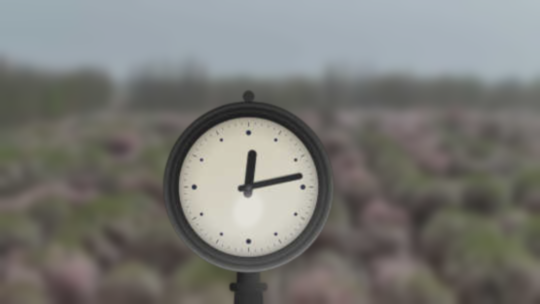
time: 12:13
